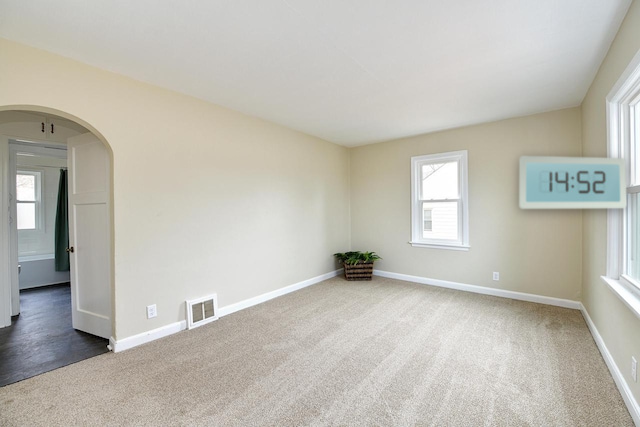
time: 14:52
